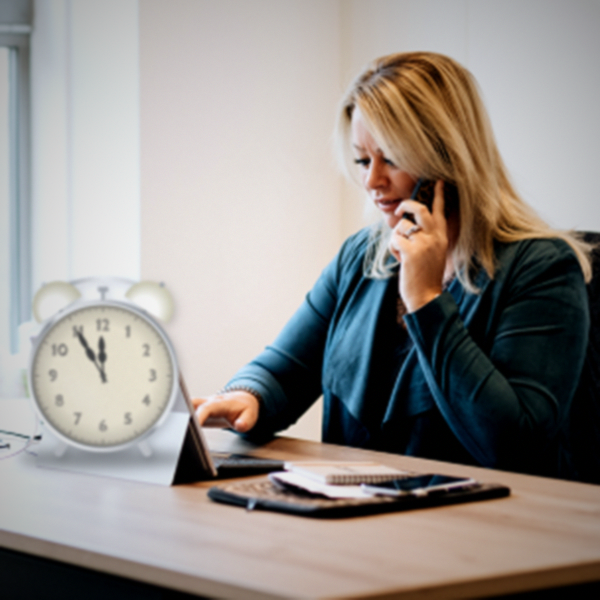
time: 11:55
